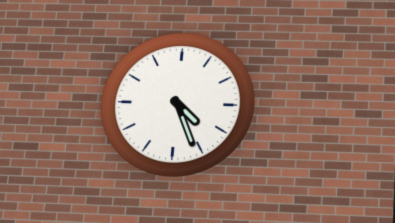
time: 4:26
